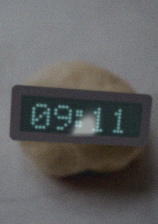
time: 9:11
